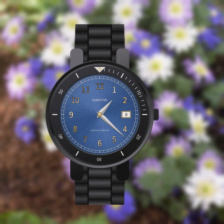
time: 1:22
